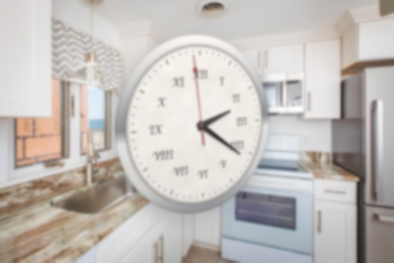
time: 2:20:59
